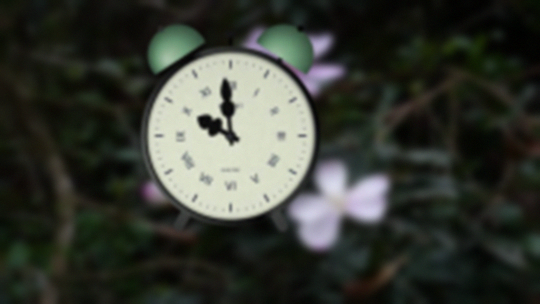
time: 9:59
